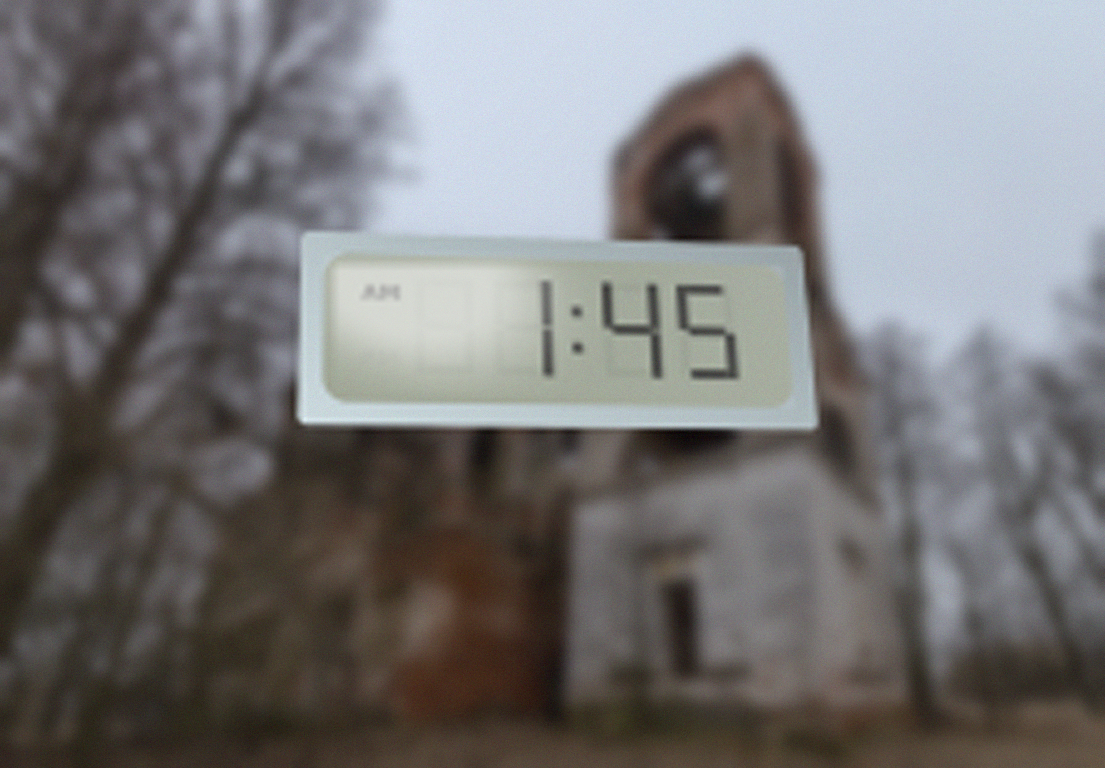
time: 1:45
